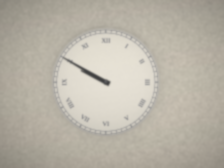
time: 9:50
